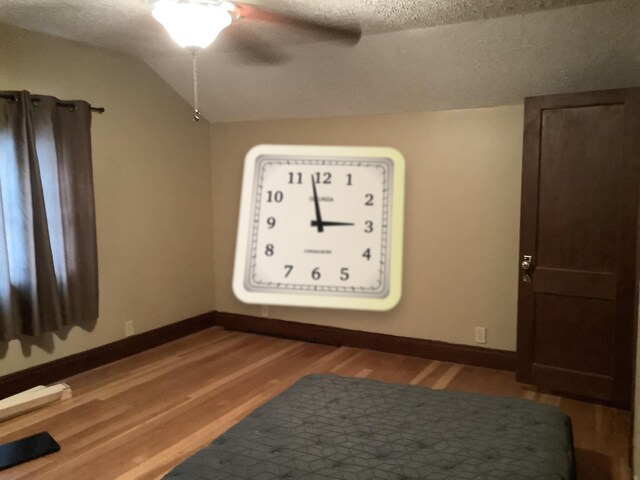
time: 2:58
